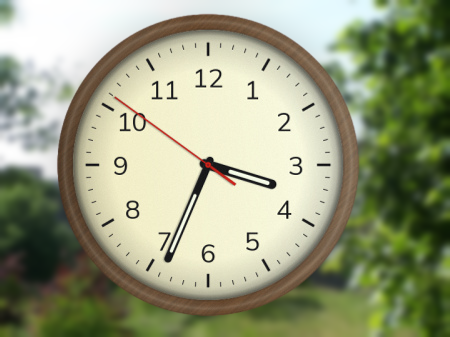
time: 3:33:51
